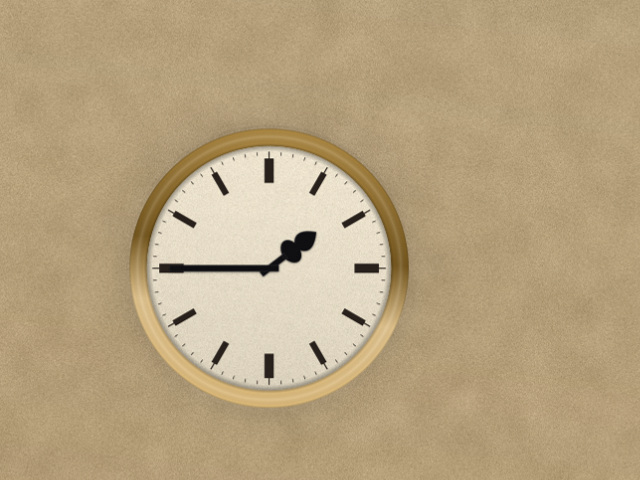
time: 1:45
